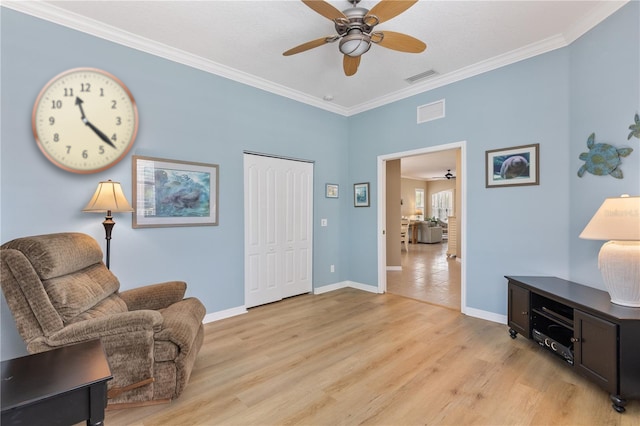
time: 11:22
